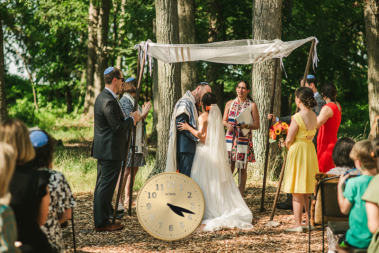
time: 4:18
